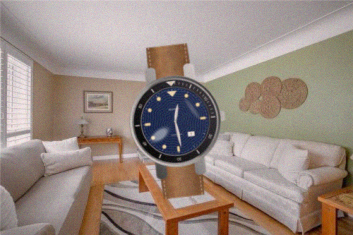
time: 12:29
